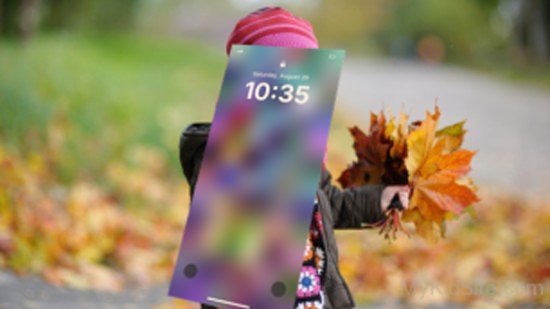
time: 10:35
